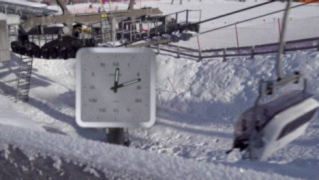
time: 12:12
